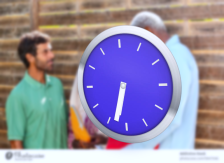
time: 6:33
